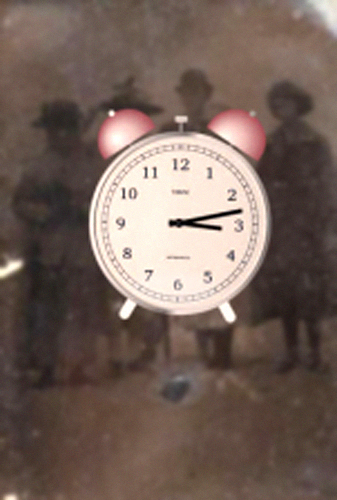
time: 3:13
